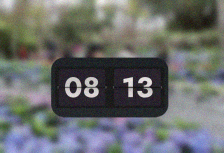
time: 8:13
